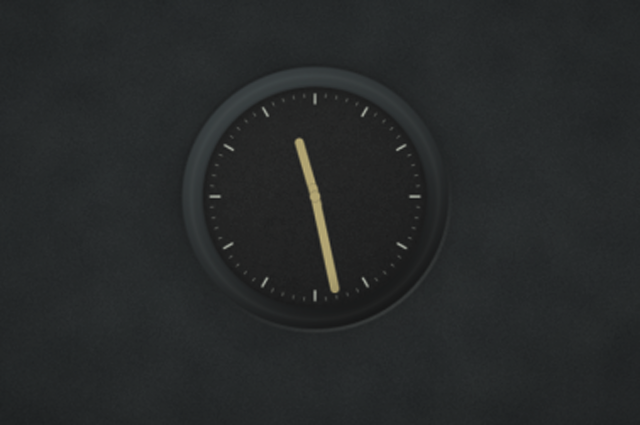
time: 11:28
